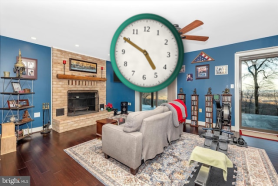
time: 4:50
